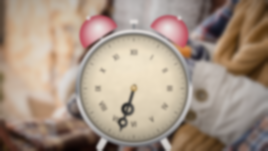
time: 6:33
